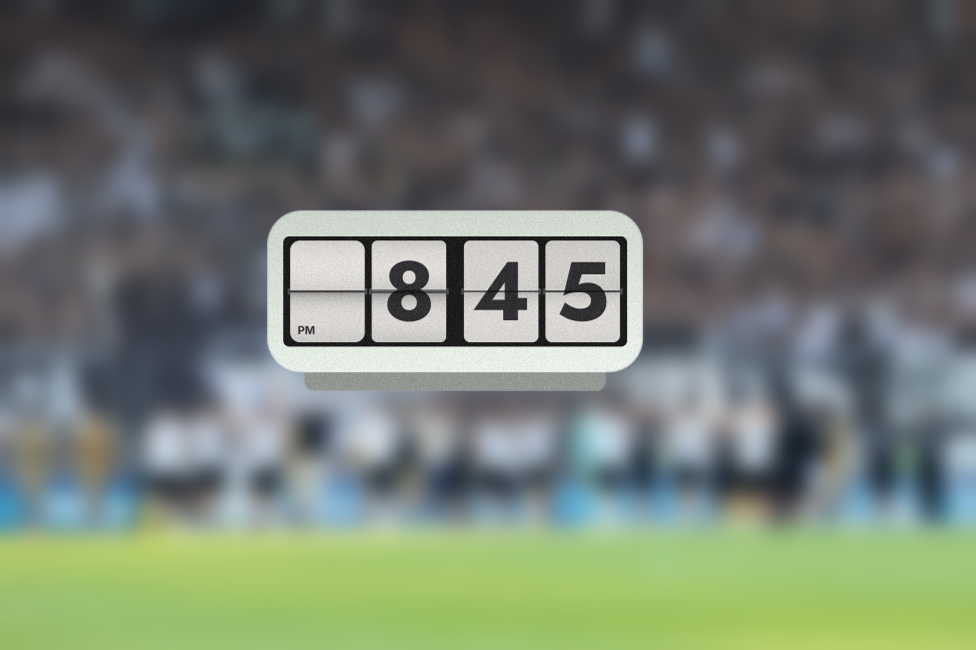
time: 8:45
